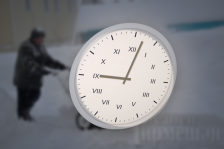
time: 9:02
